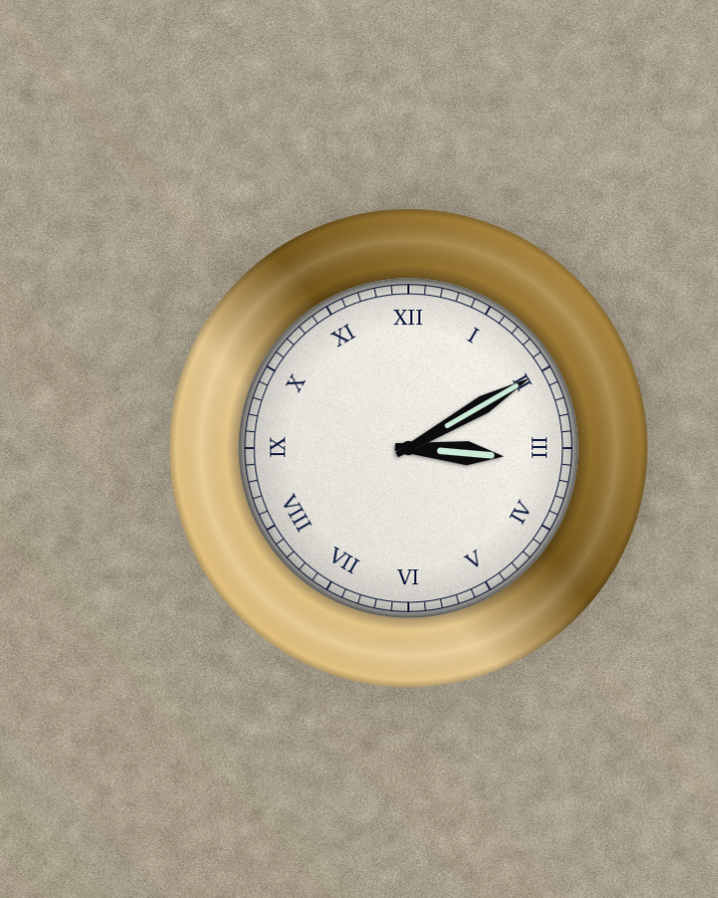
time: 3:10
